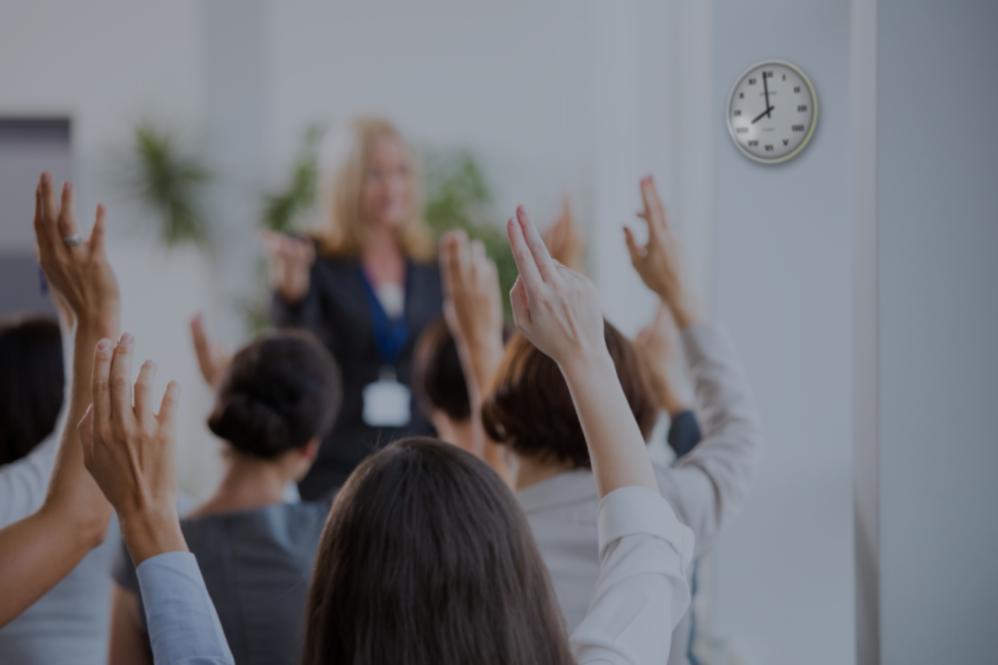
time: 7:59
